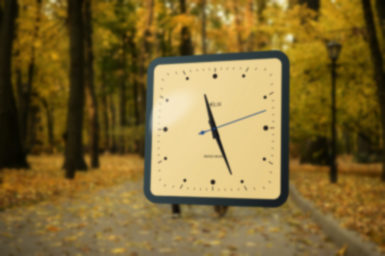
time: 11:26:12
